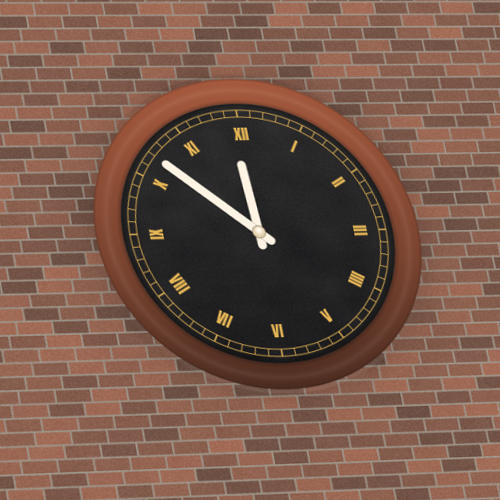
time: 11:52
